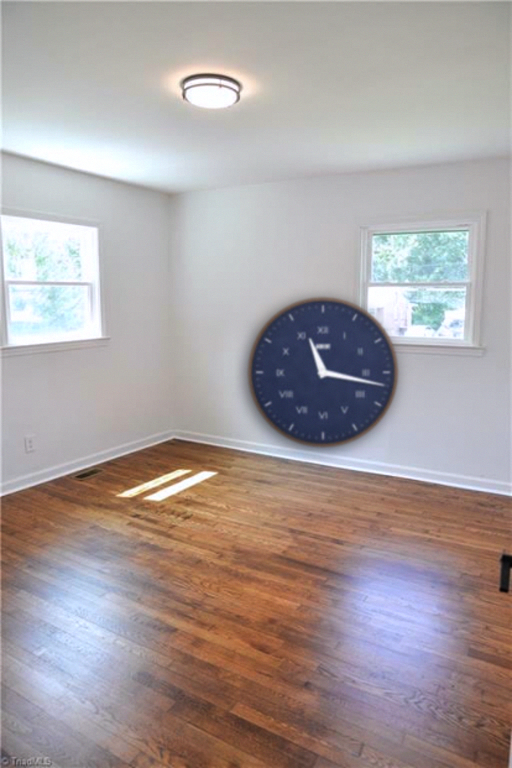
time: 11:17
